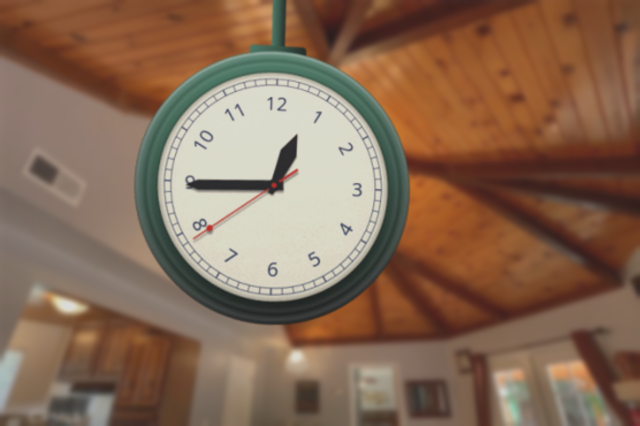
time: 12:44:39
